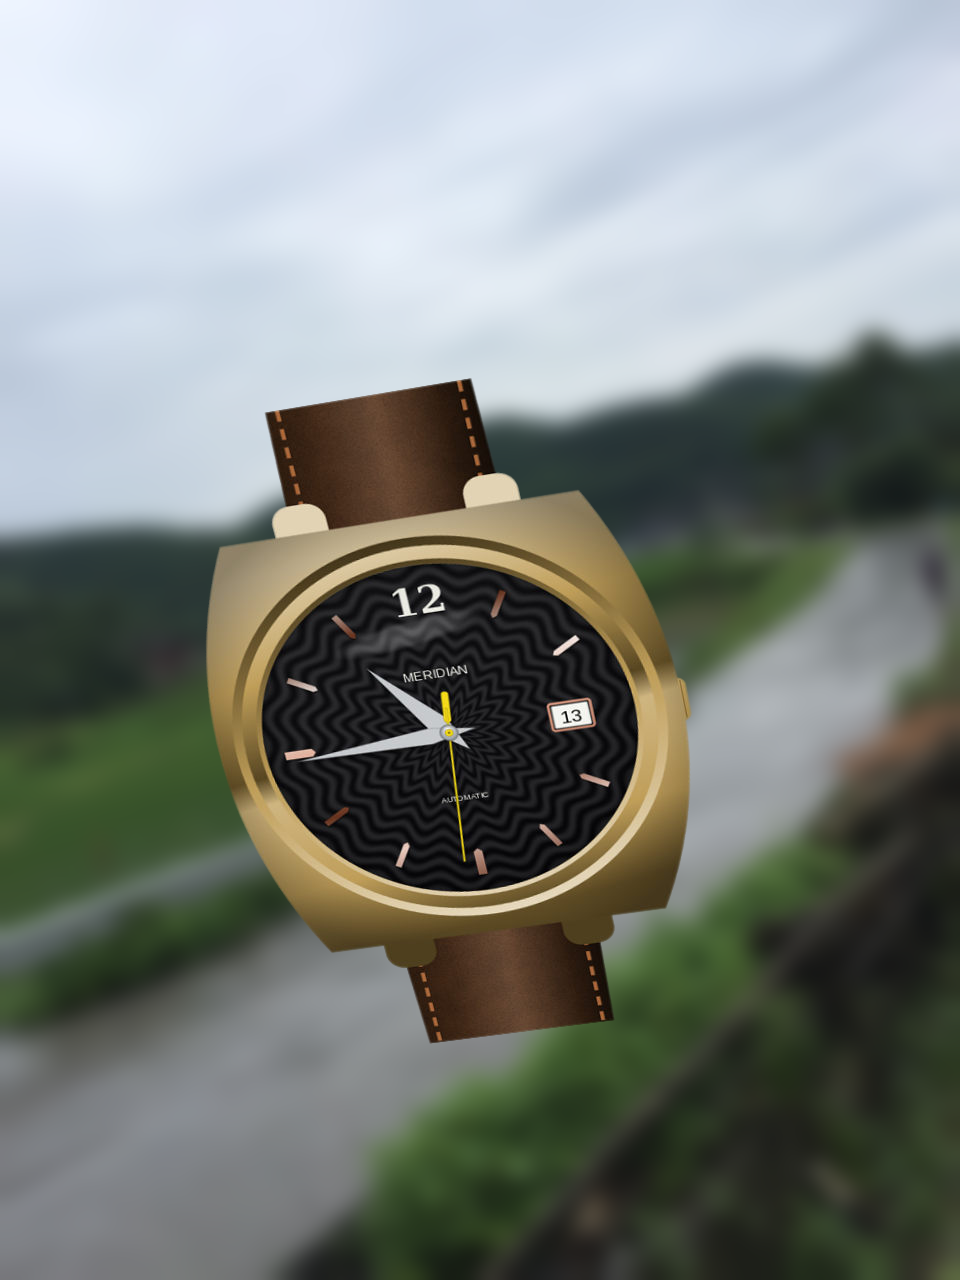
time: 10:44:31
